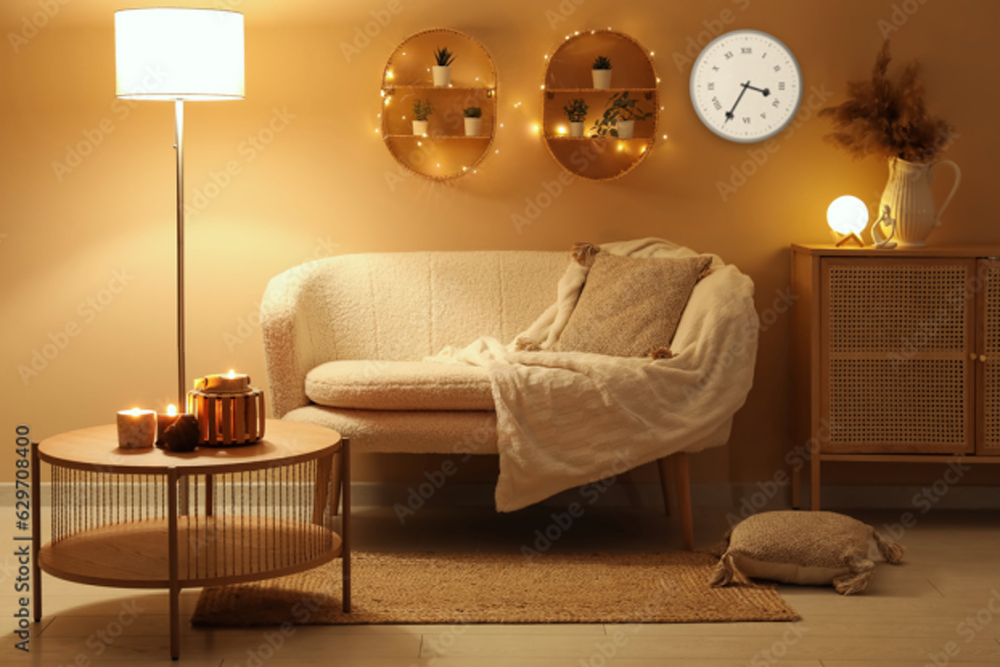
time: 3:35
